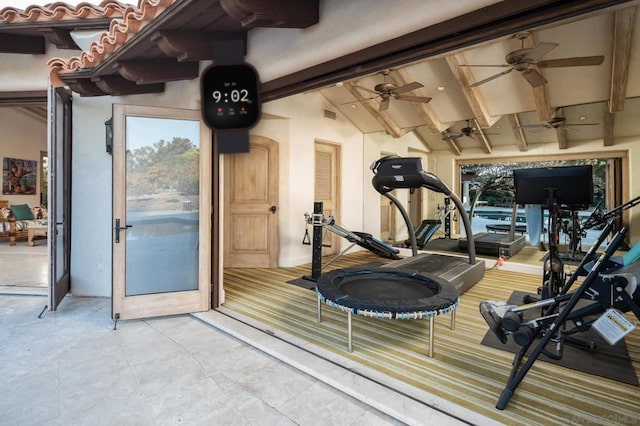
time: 9:02
